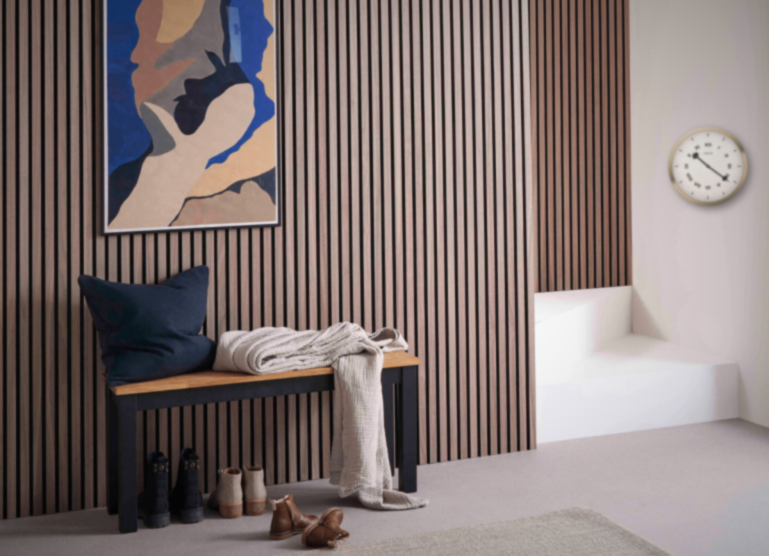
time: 10:21
